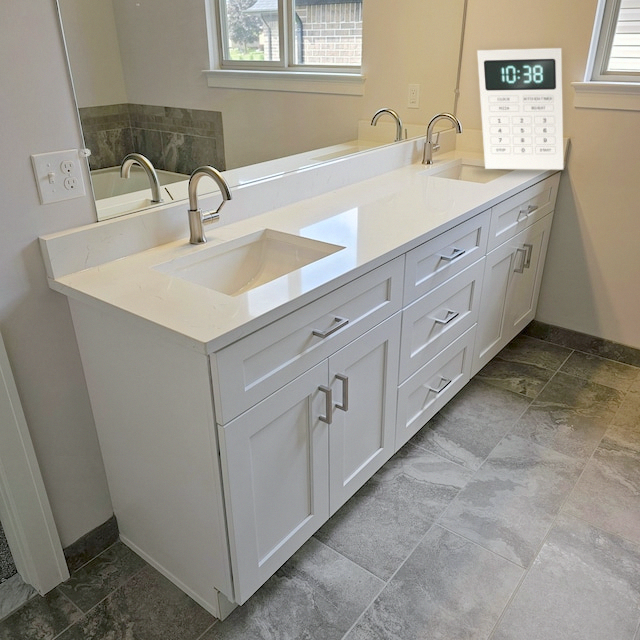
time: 10:38
